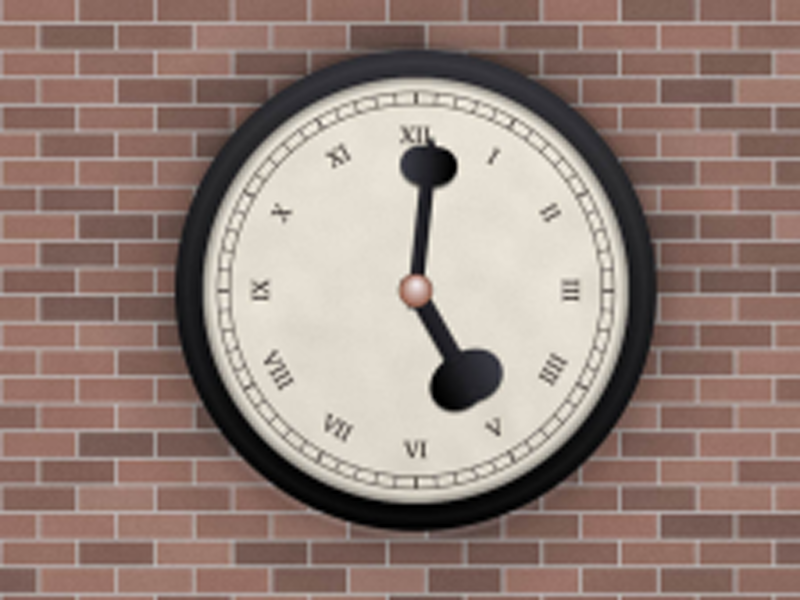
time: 5:01
